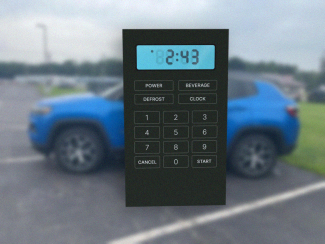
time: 2:43
